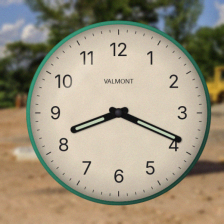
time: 8:19
